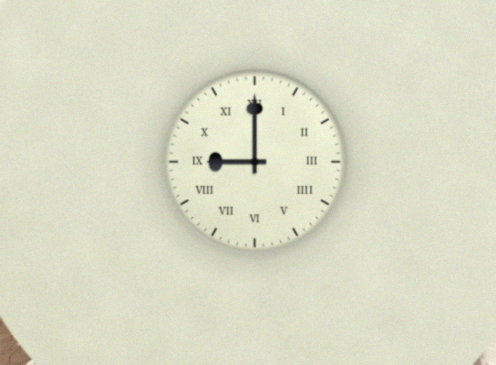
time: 9:00
